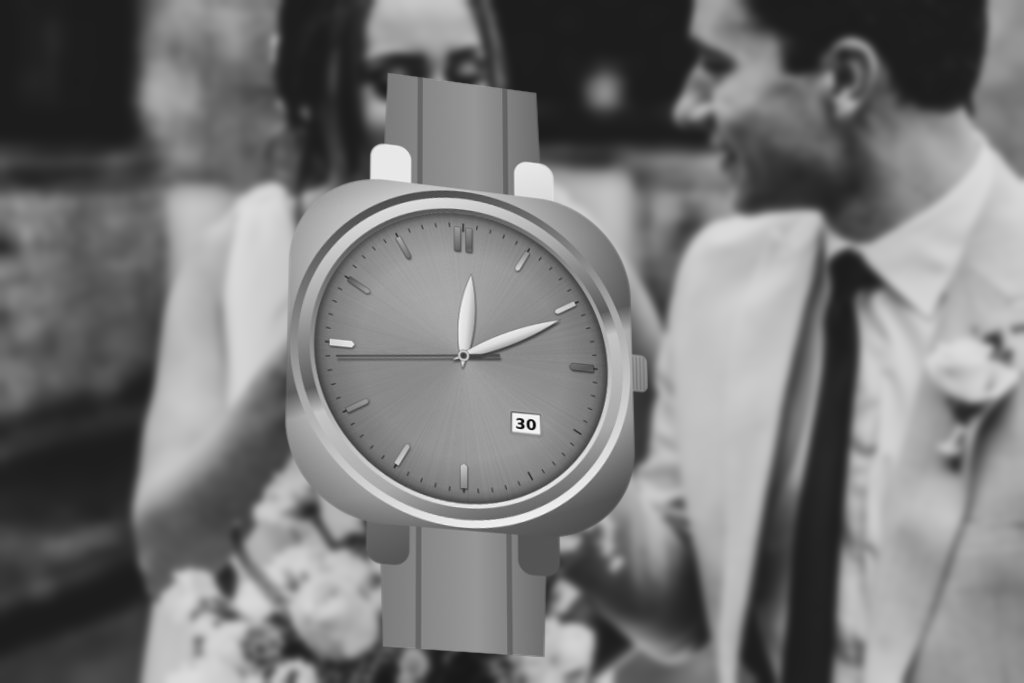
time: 12:10:44
